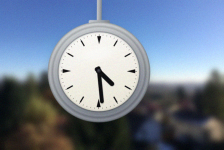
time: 4:29
